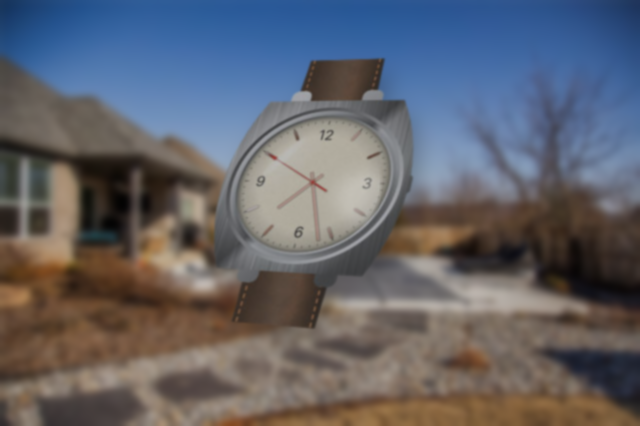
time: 7:26:50
